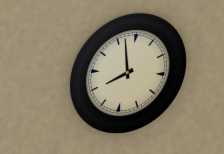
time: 7:57
